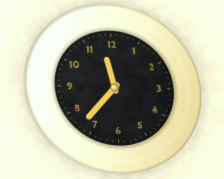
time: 11:37
